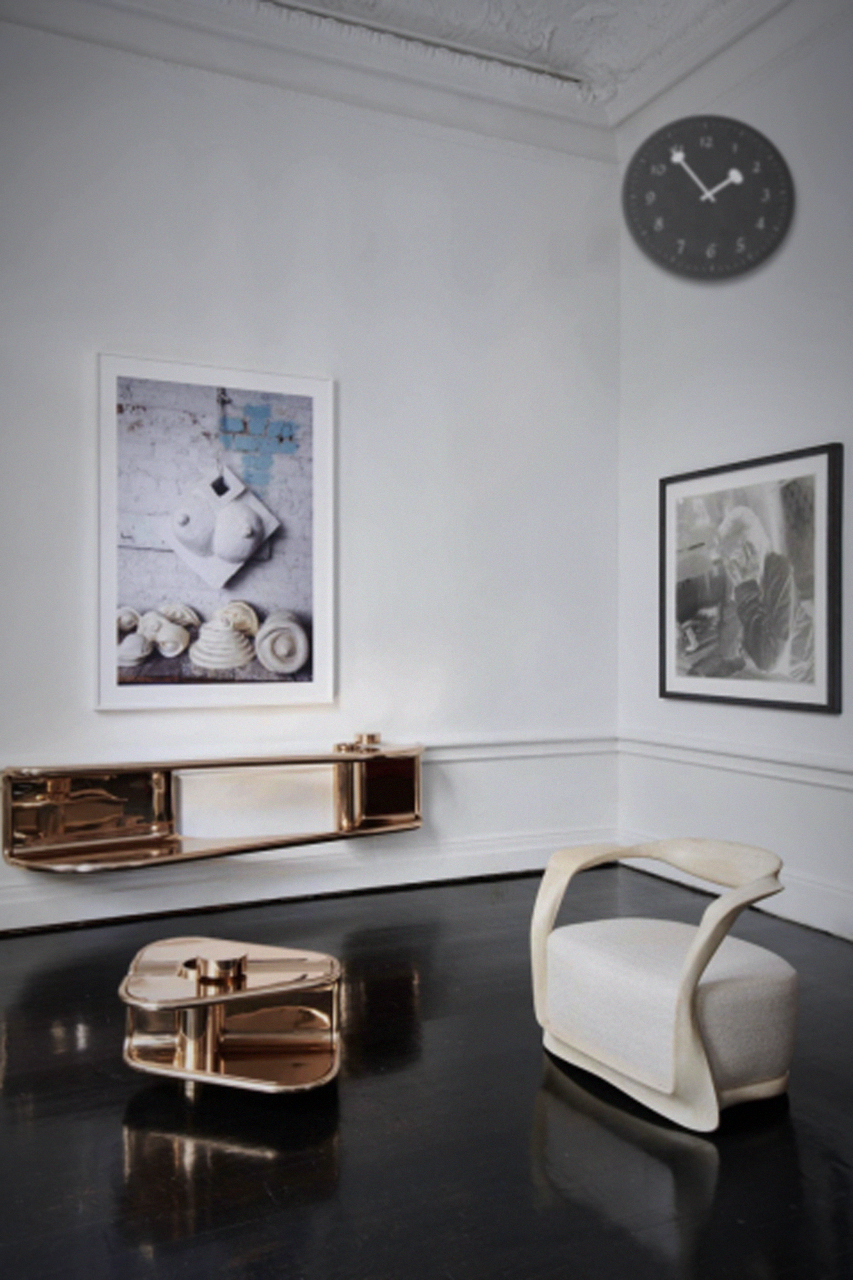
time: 1:54
